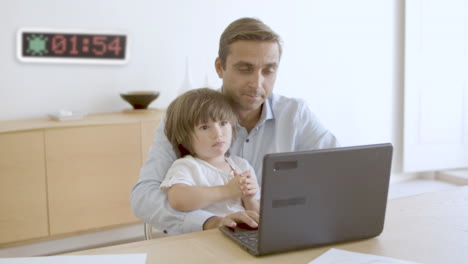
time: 1:54
